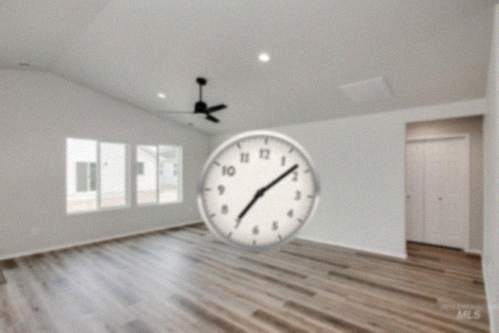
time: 7:08
